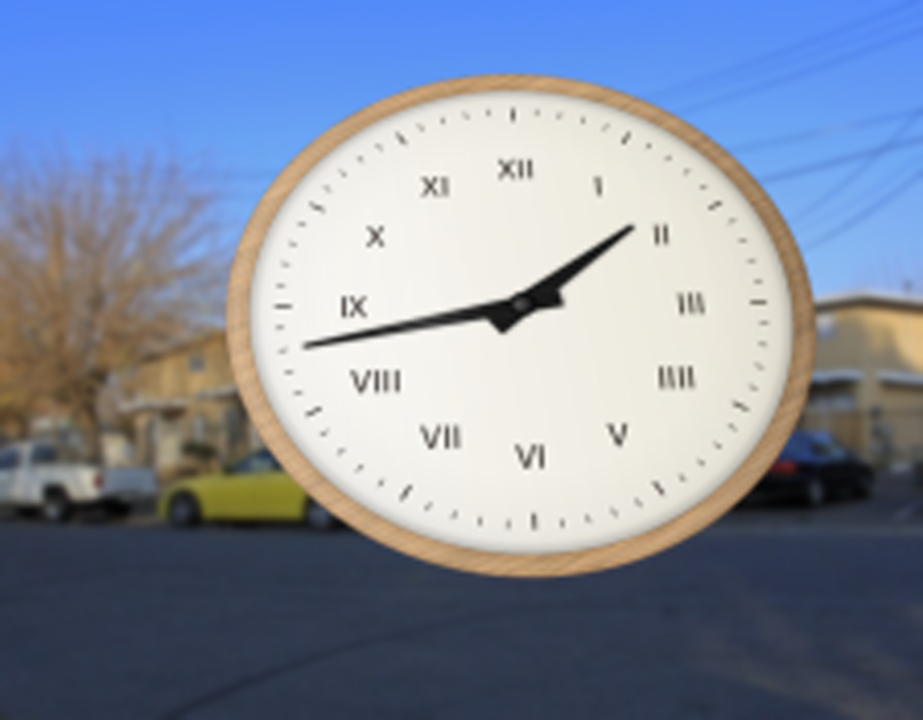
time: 1:43
